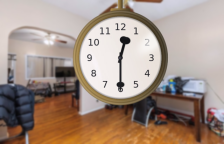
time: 12:30
